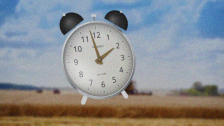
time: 1:58
